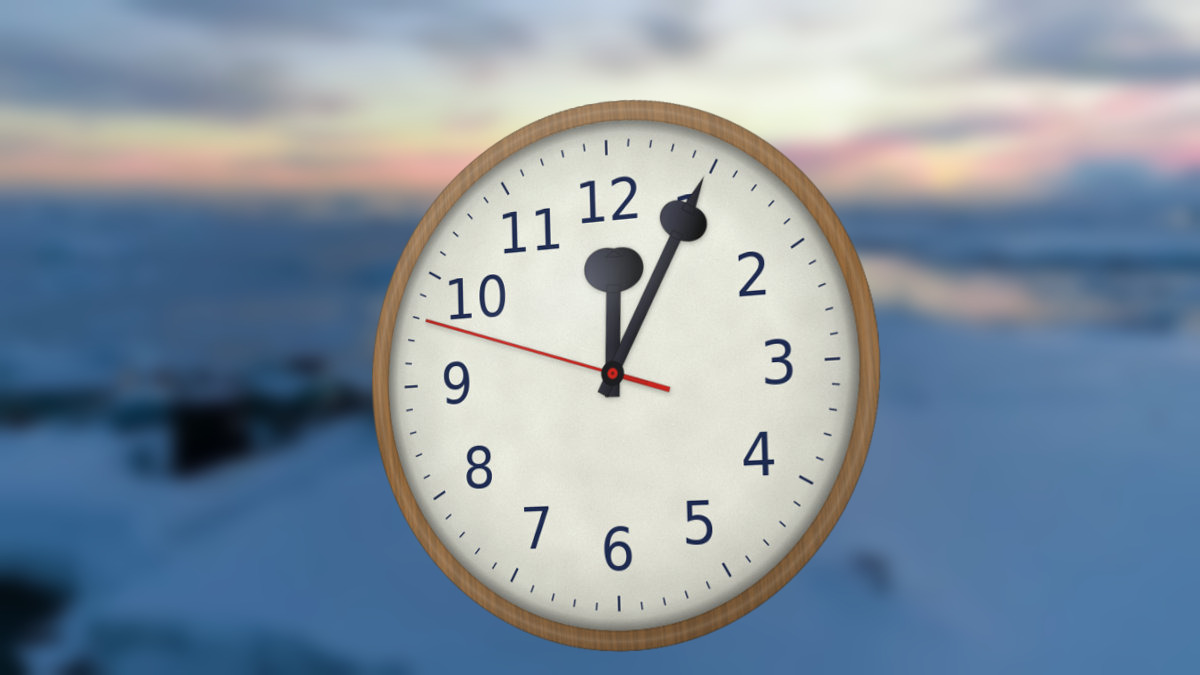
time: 12:04:48
